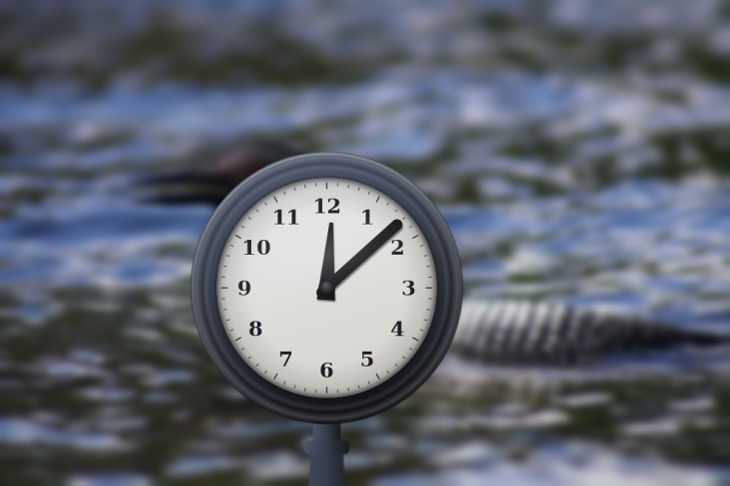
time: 12:08
